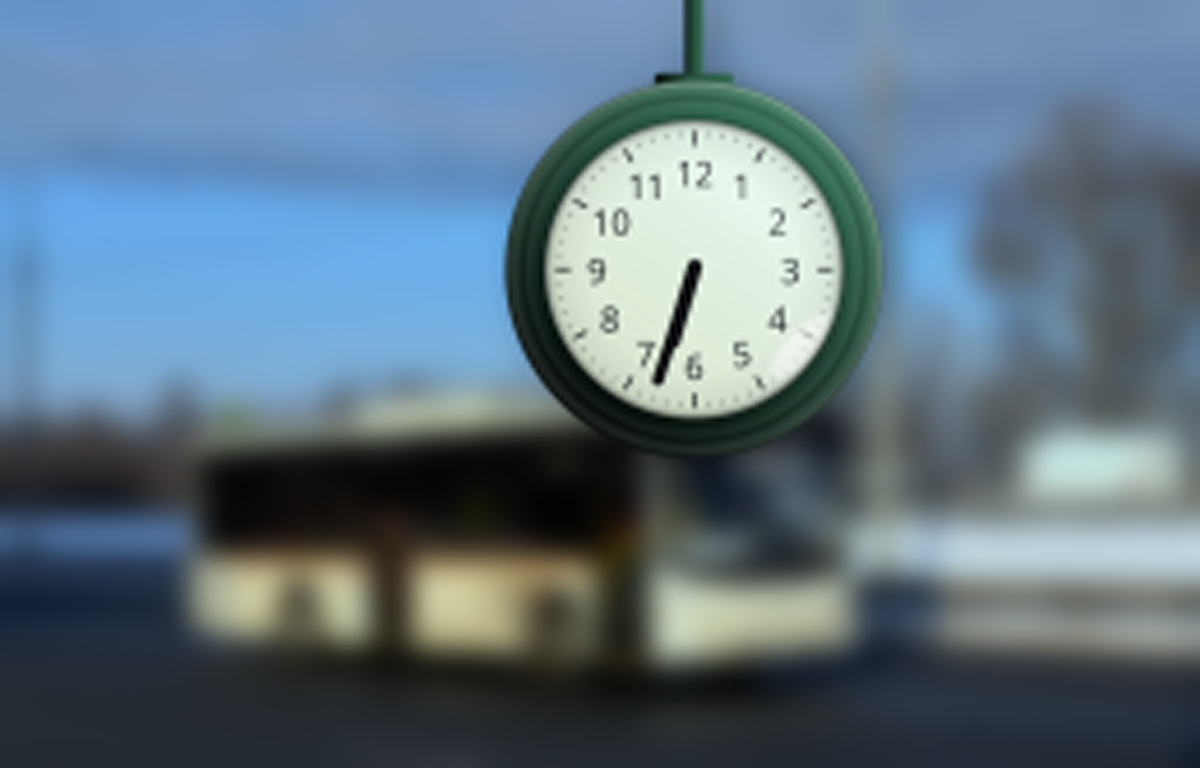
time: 6:33
